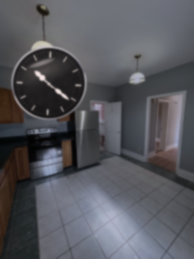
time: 10:21
